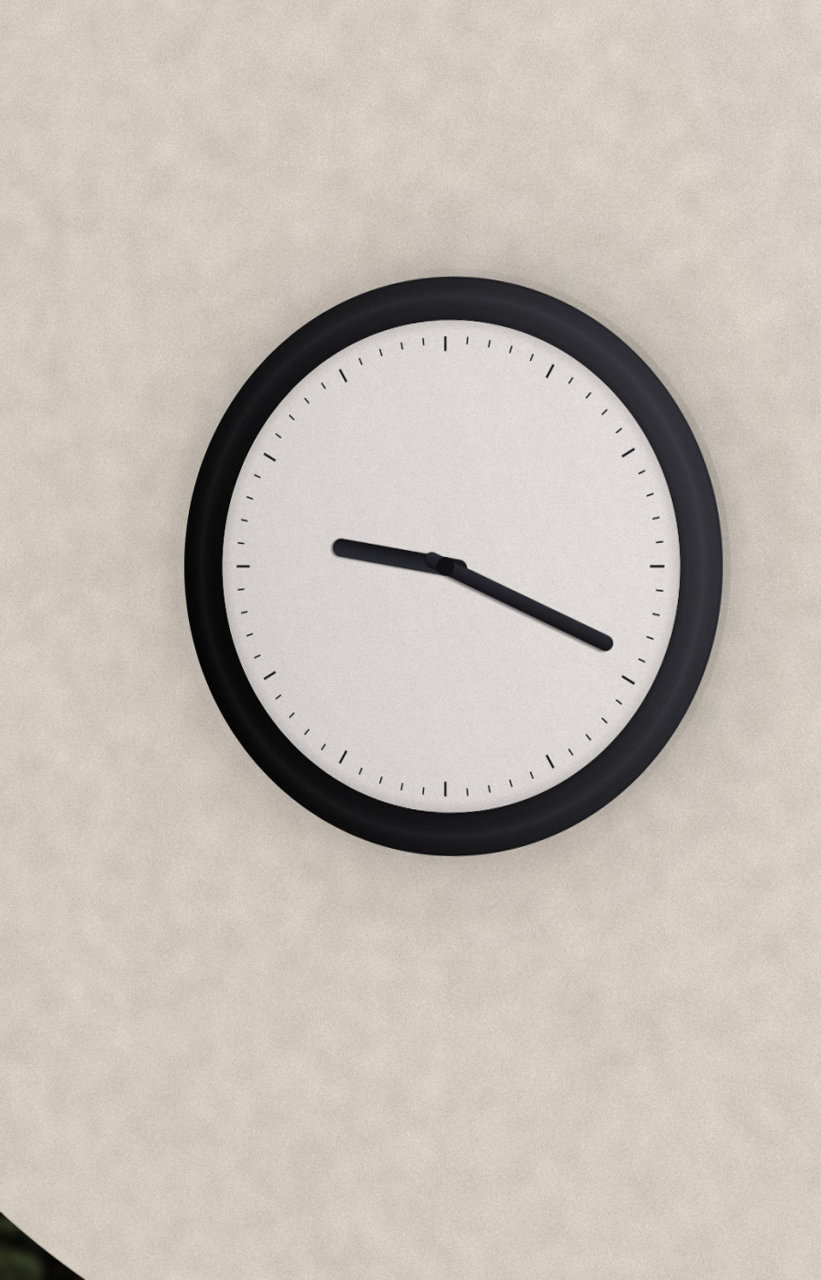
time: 9:19
